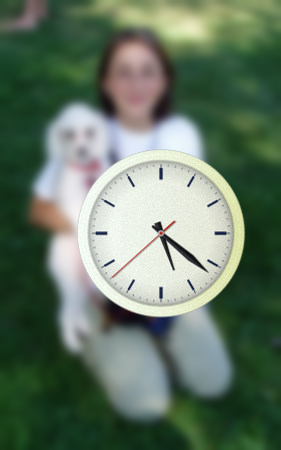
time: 5:21:38
